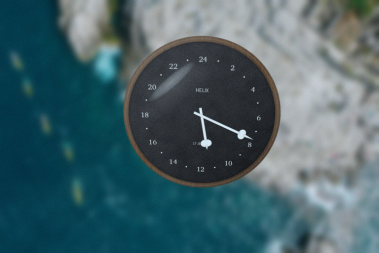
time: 11:19
